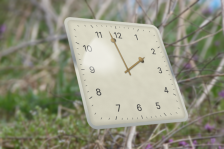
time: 1:58
